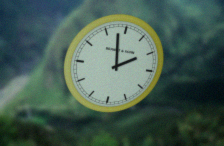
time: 1:58
